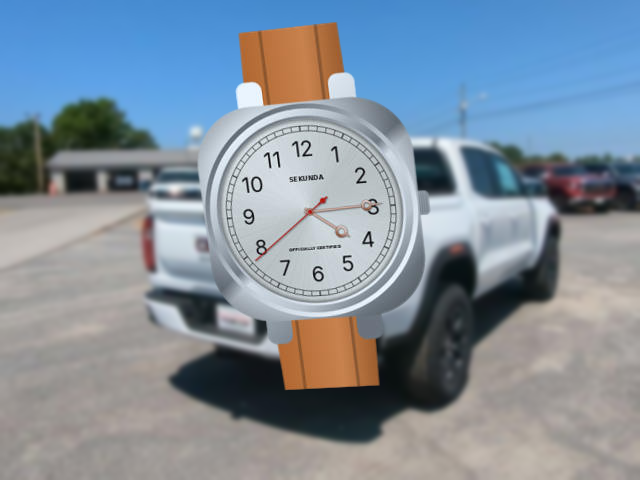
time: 4:14:39
